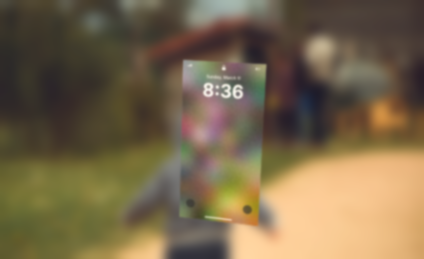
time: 8:36
